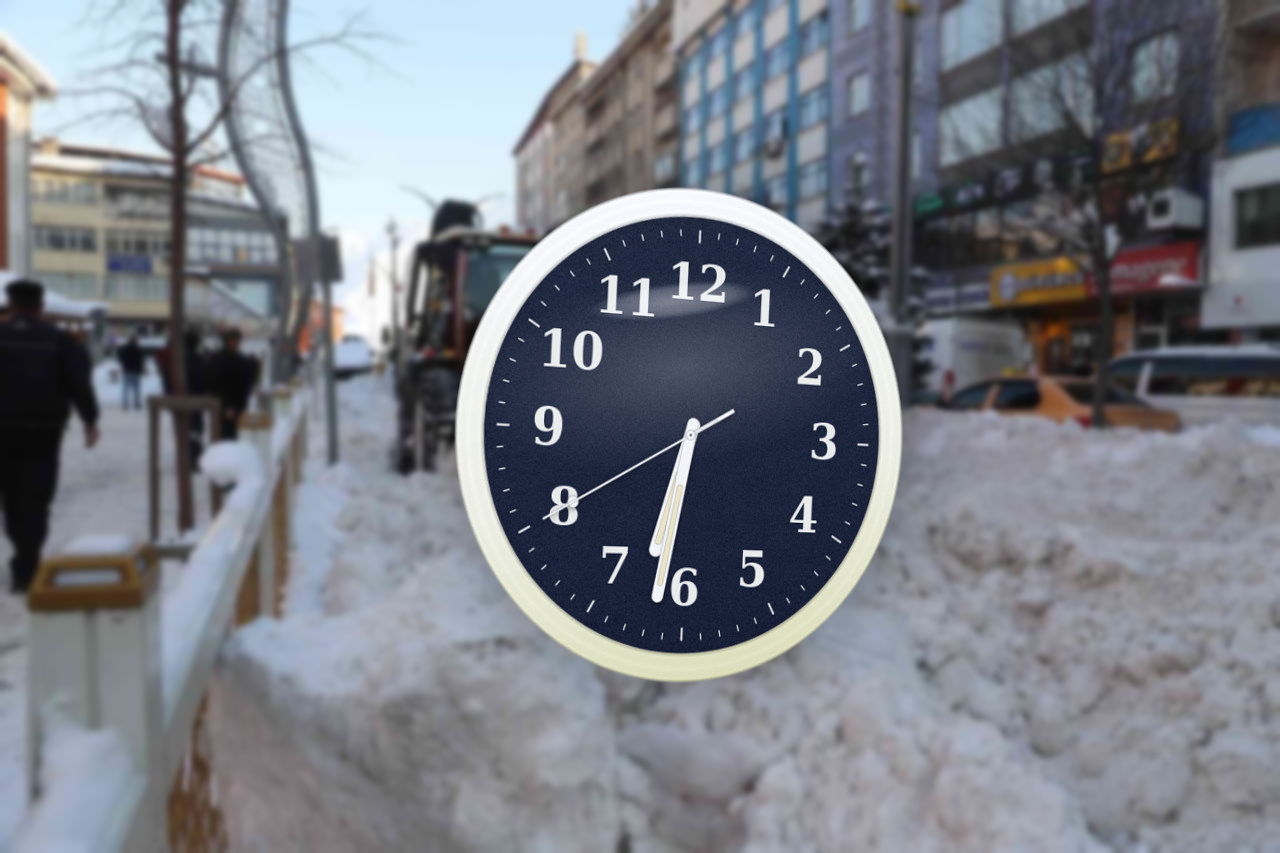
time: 6:31:40
